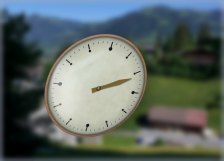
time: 2:11
